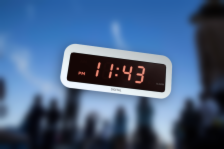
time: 11:43
